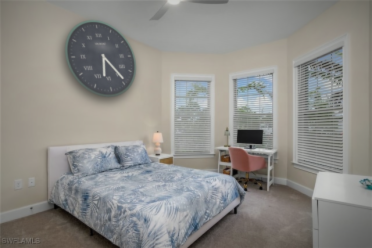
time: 6:24
